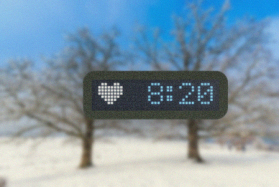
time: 8:20
